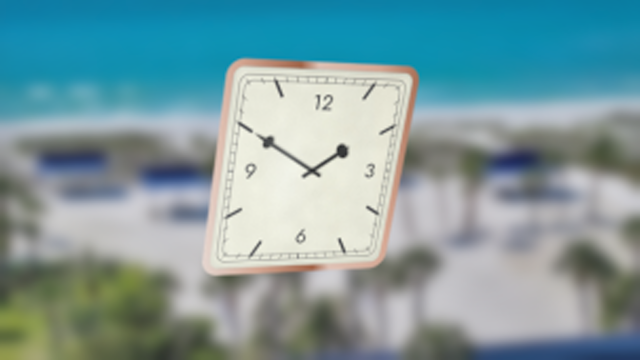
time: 1:50
